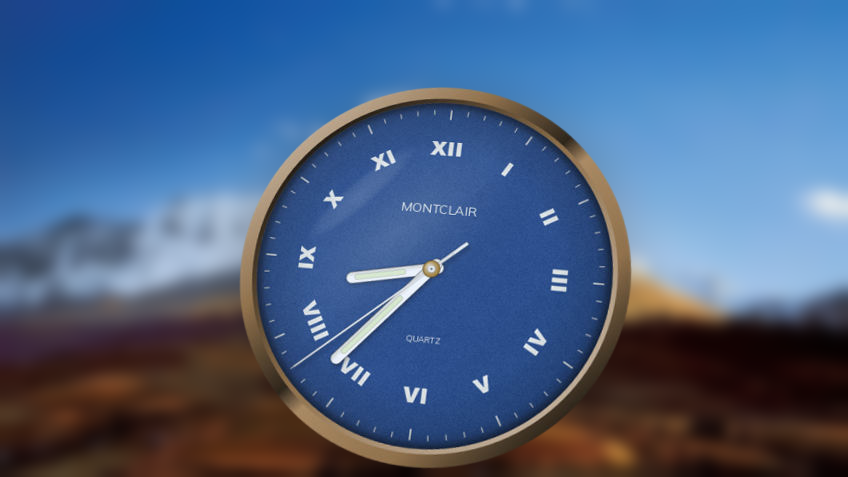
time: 8:36:38
